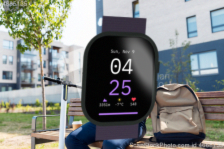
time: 4:25
